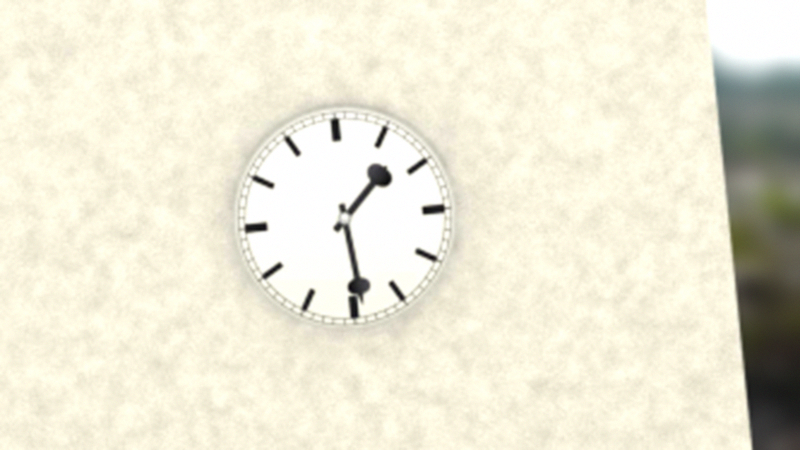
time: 1:29
